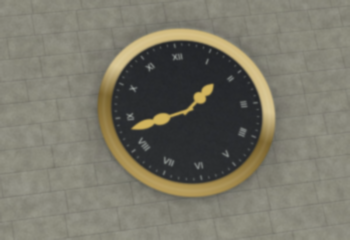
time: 1:43
